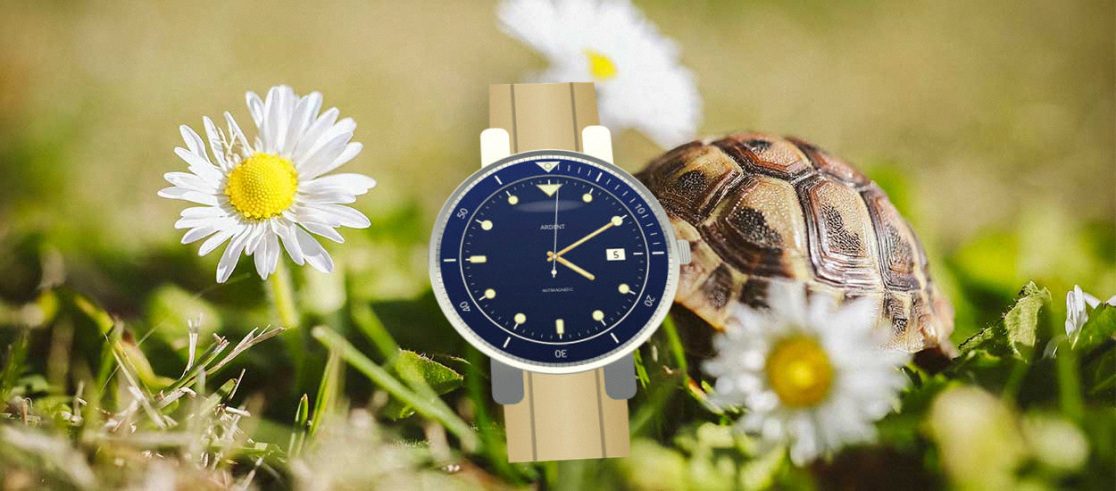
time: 4:10:01
